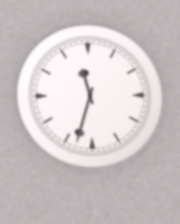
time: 11:33
